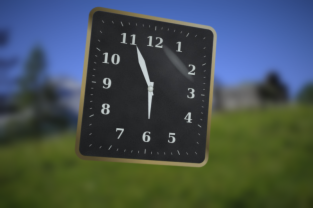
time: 5:56
